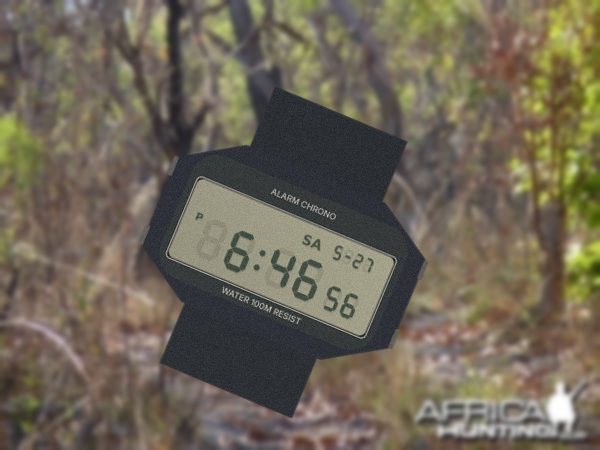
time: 6:46:56
